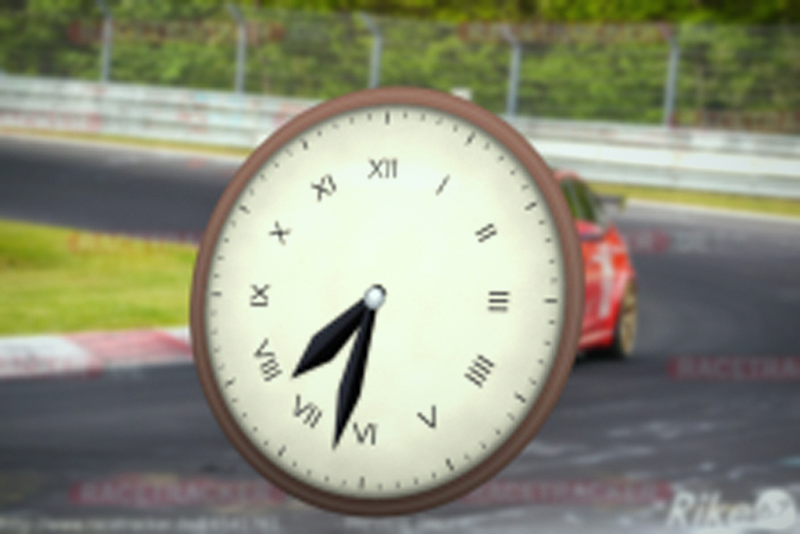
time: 7:32
